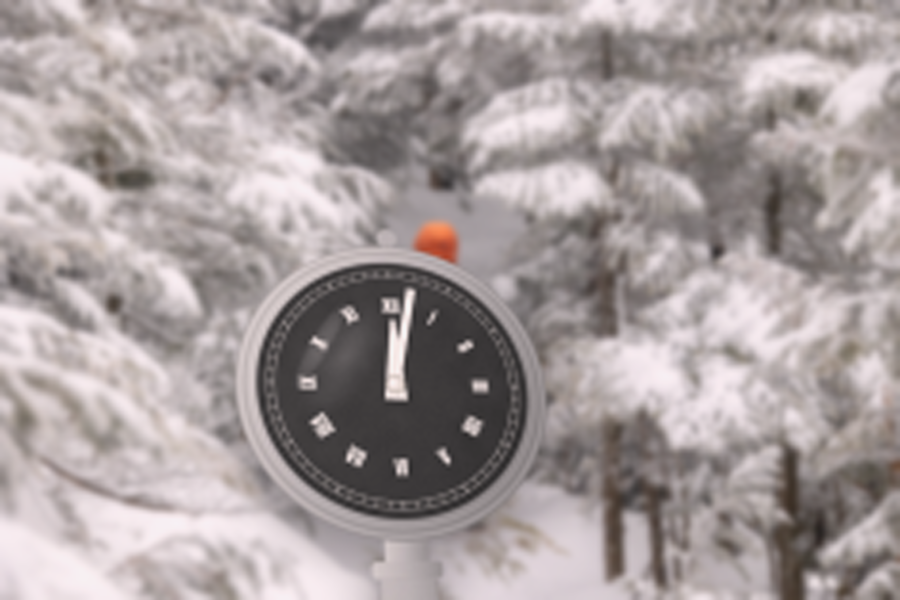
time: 12:02
